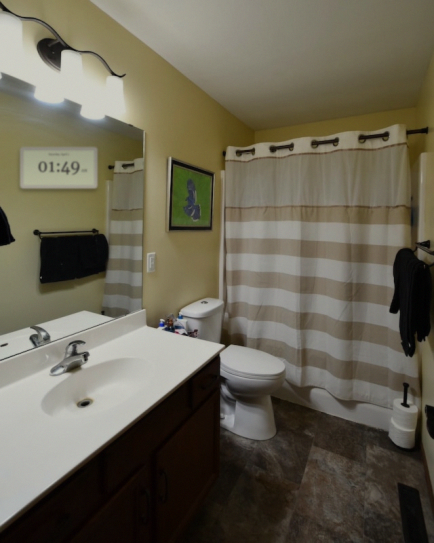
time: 1:49
